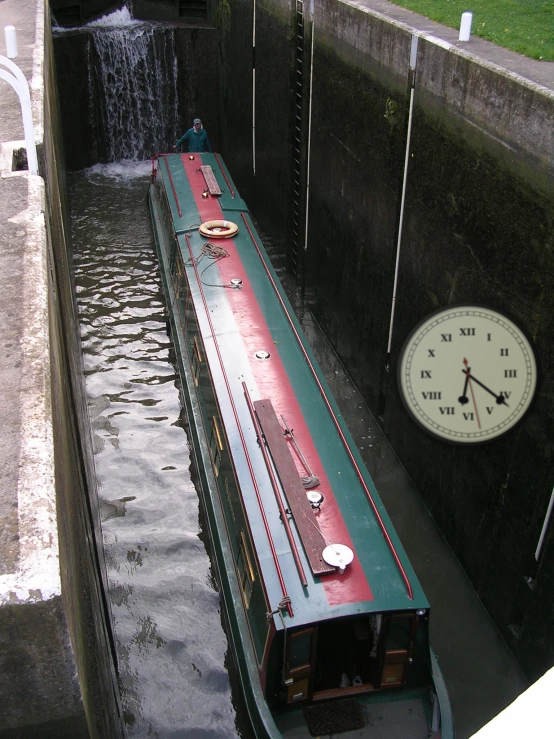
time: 6:21:28
